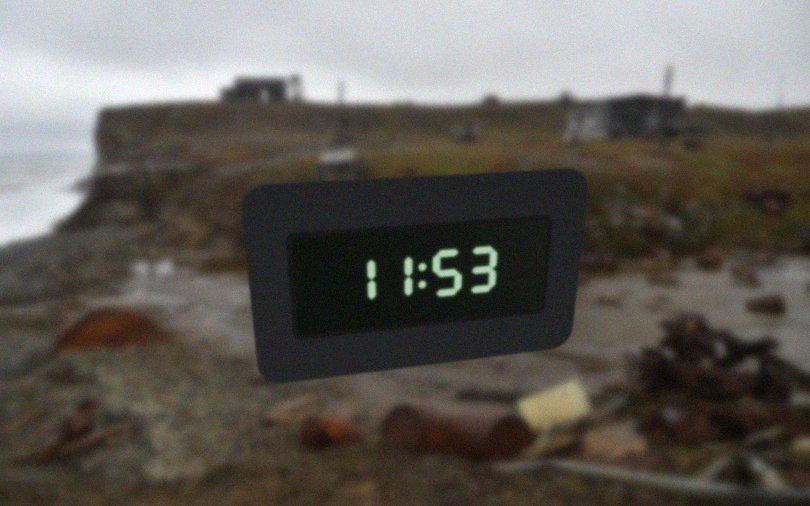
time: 11:53
